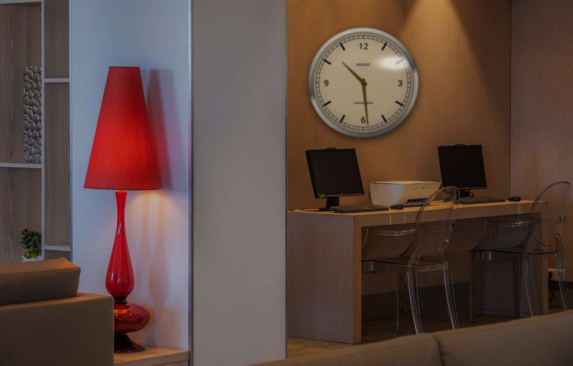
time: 10:29
